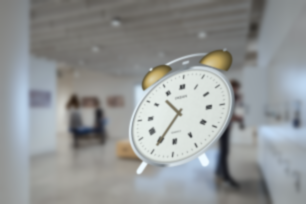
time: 10:35
